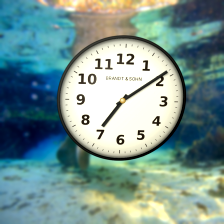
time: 7:09
